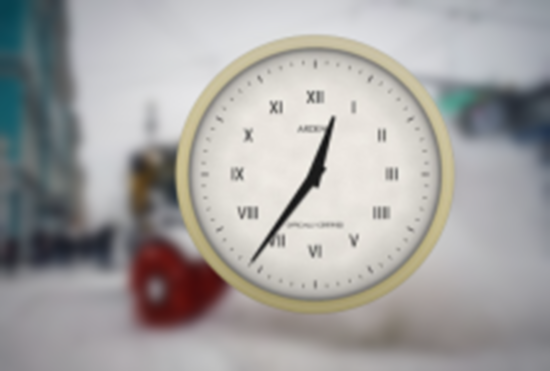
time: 12:36
